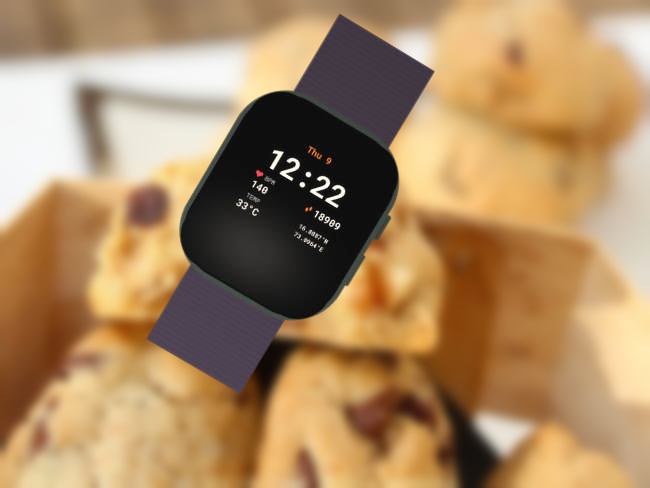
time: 12:22
